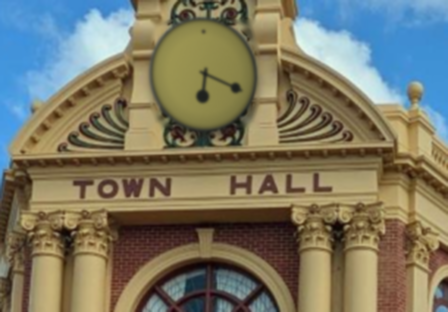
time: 6:19
